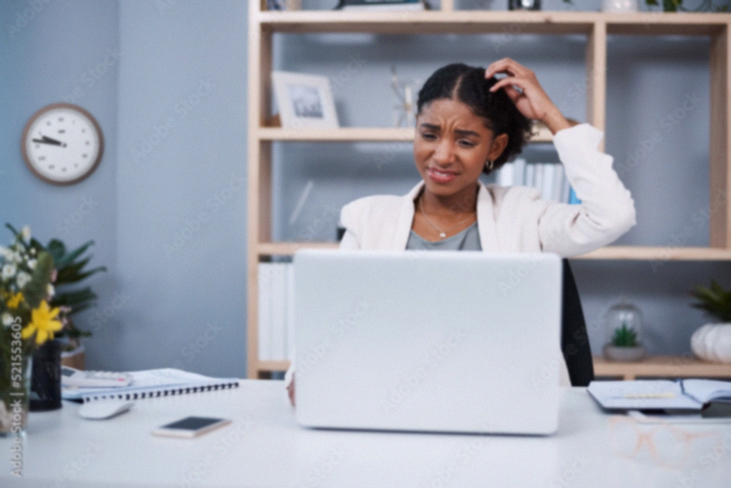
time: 9:47
